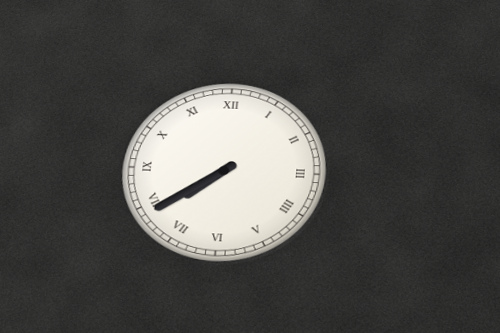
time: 7:39
